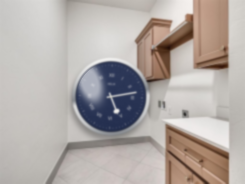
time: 5:13
